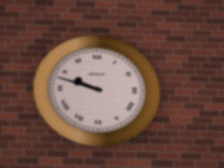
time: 9:48
